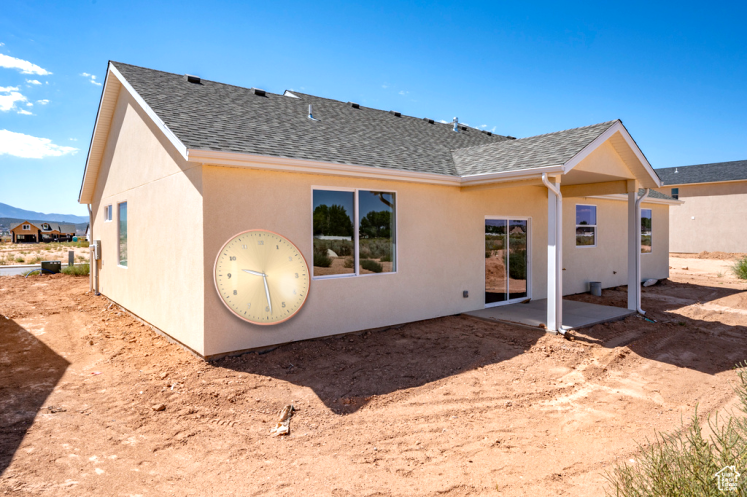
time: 9:29
